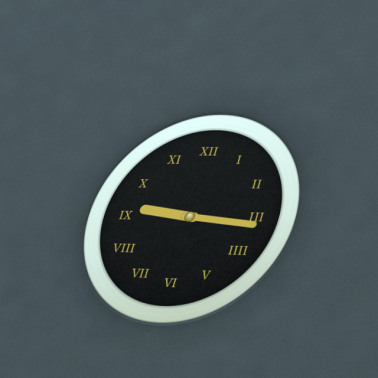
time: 9:16
